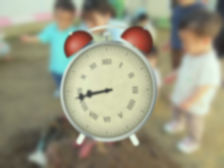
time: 8:43
